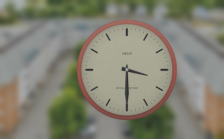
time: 3:30
